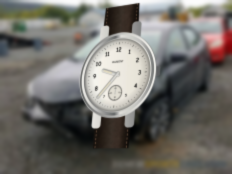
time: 9:37
